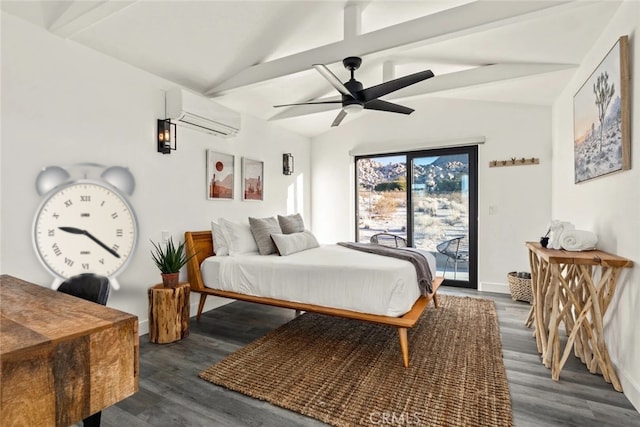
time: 9:21
